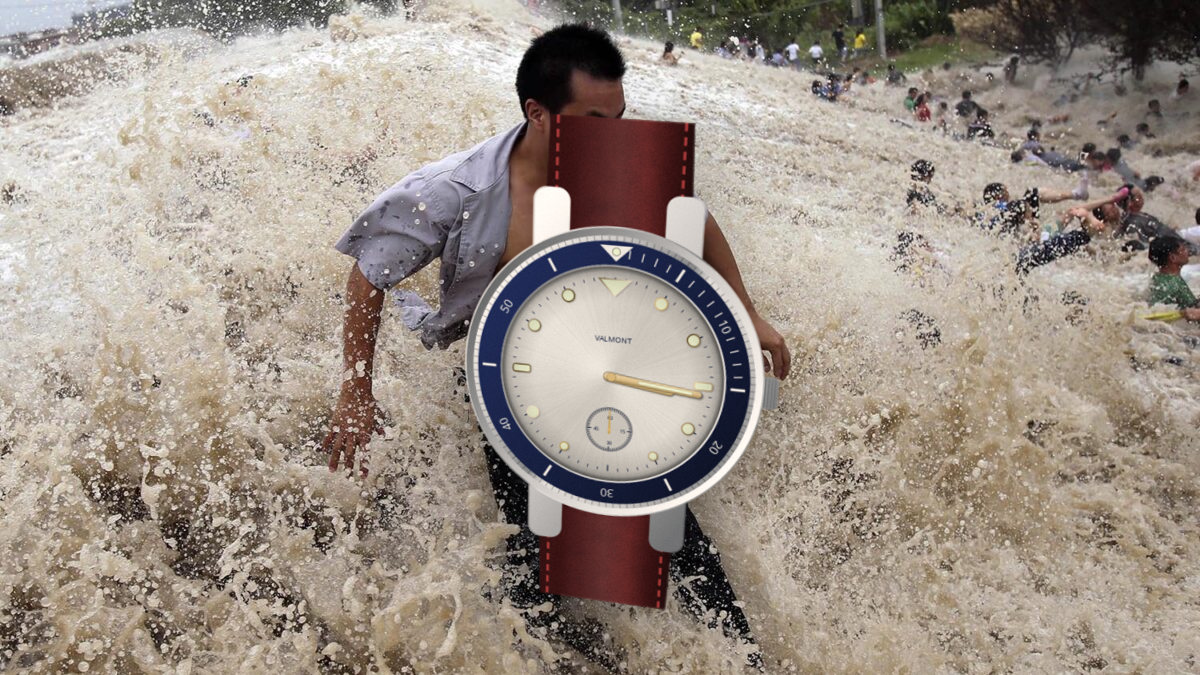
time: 3:16
